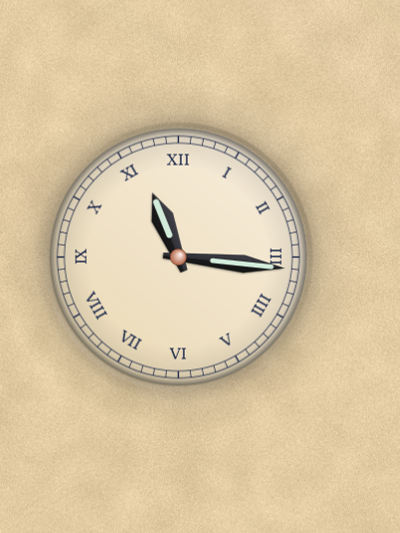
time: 11:16
